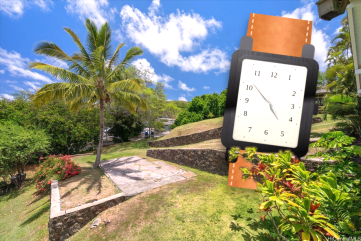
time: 4:52
